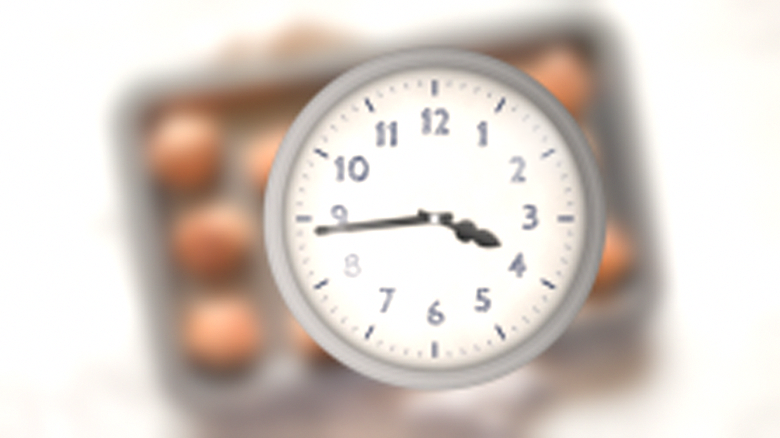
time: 3:44
